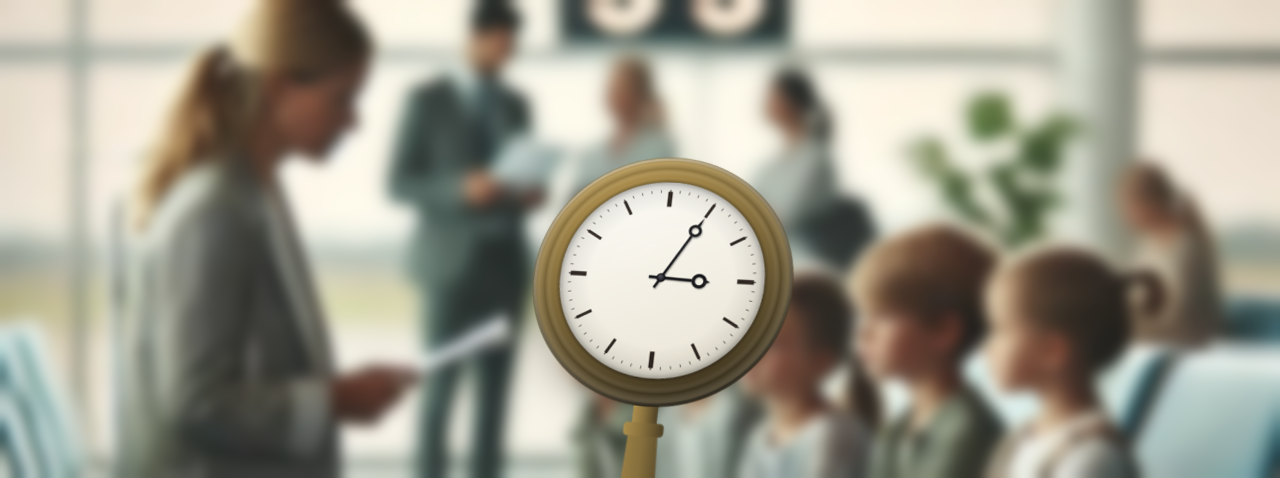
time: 3:05
